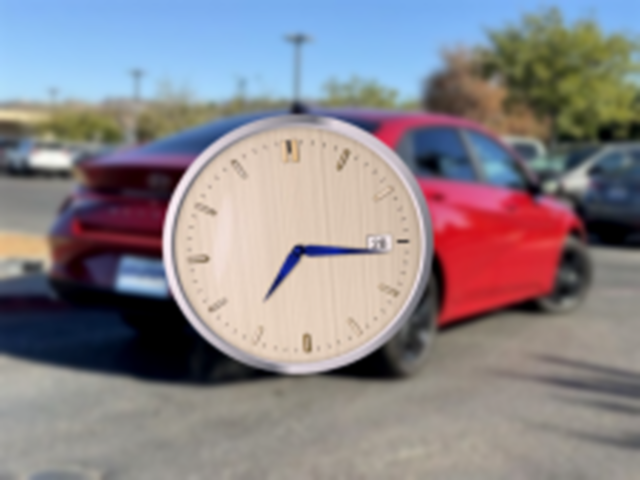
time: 7:16
